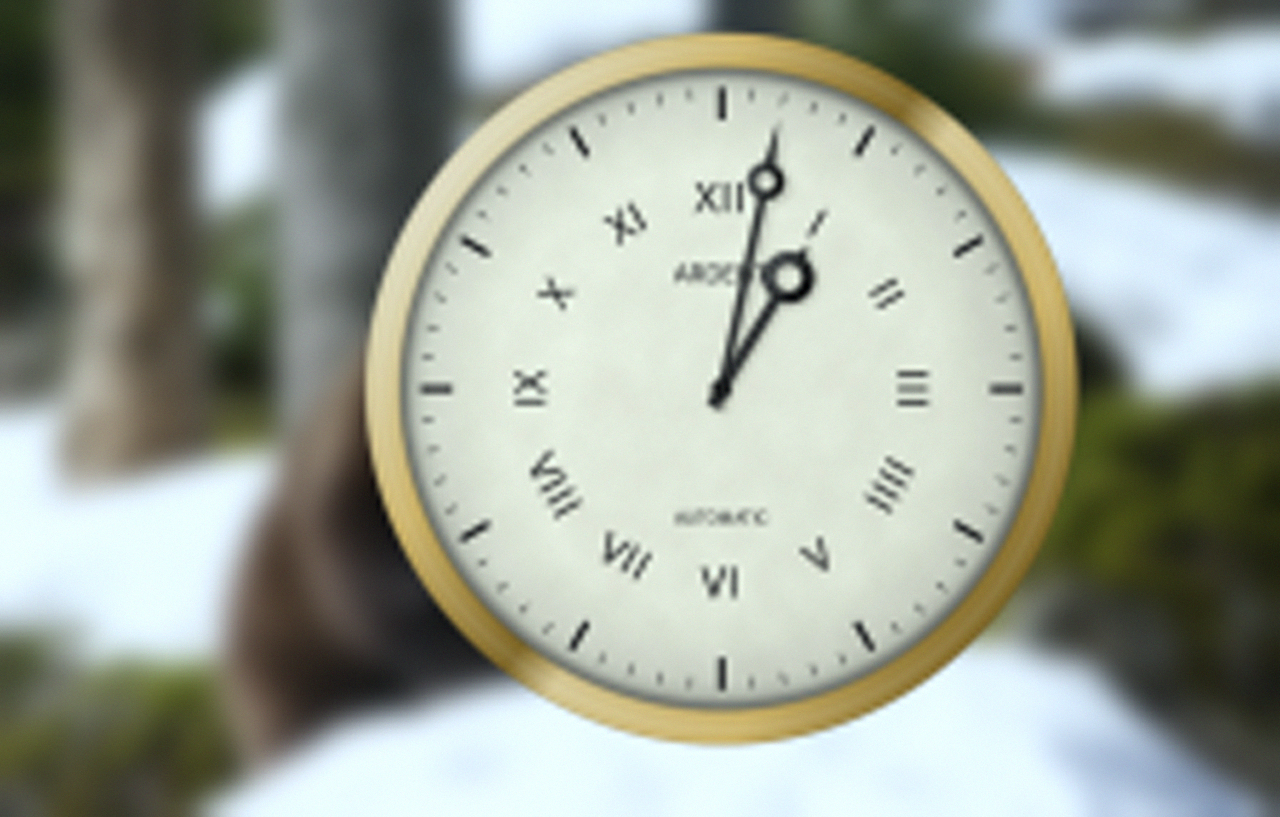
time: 1:02
